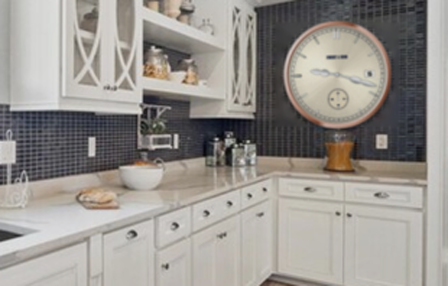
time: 9:18
